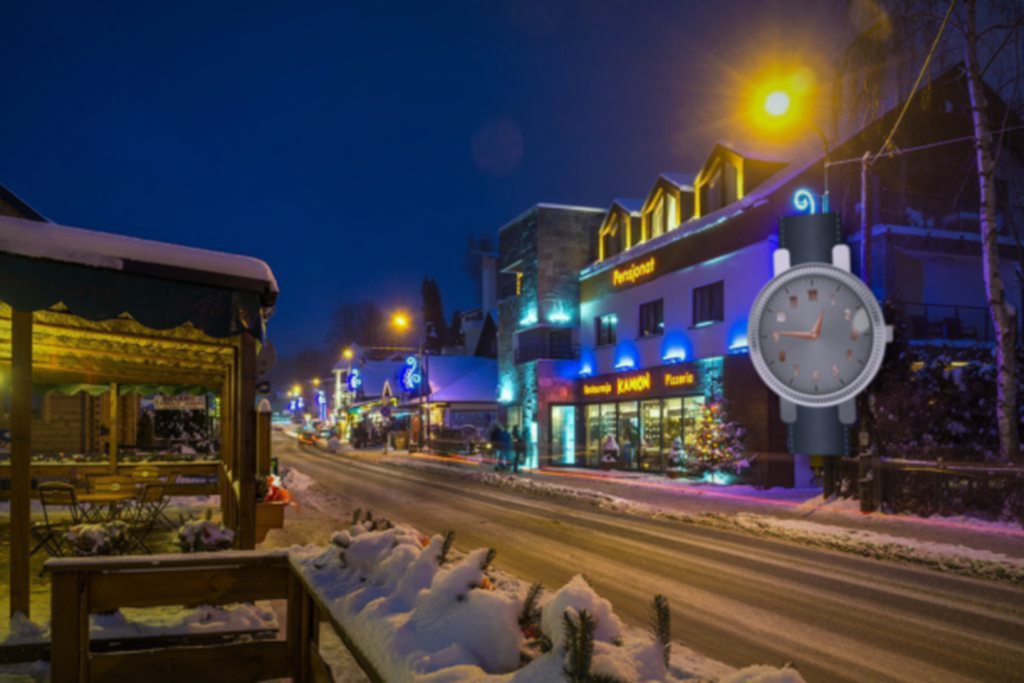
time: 12:46
